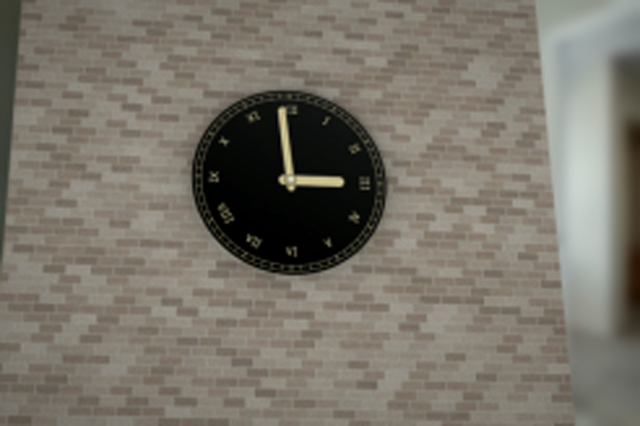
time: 2:59
